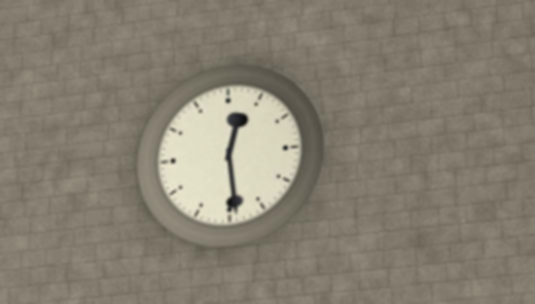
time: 12:29
